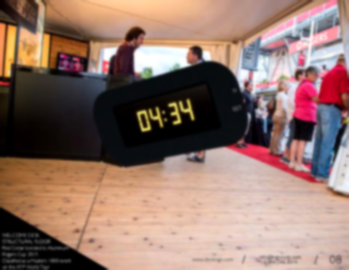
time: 4:34
